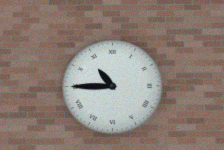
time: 10:45
